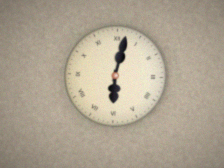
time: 6:02
